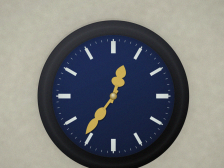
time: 12:36
